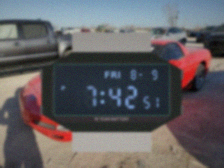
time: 7:42:51
